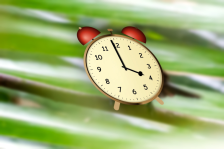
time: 3:59
